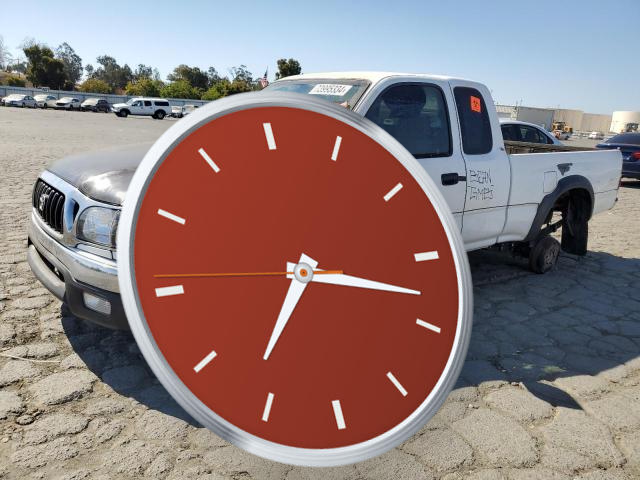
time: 7:17:46
